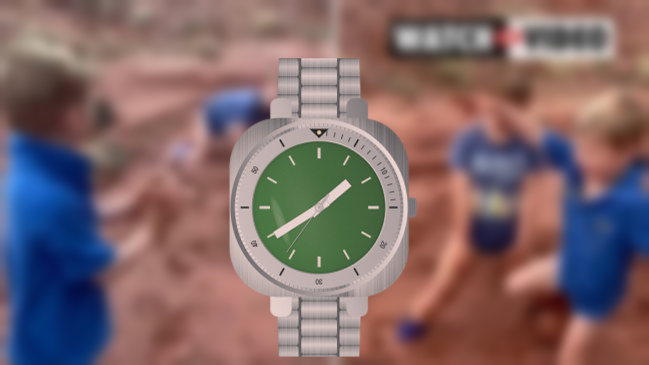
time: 1:39:36
